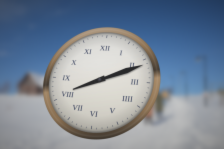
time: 8:11
